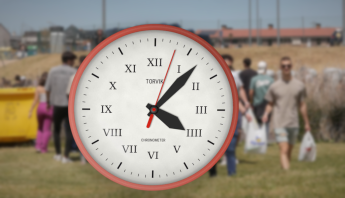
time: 4:07:03
